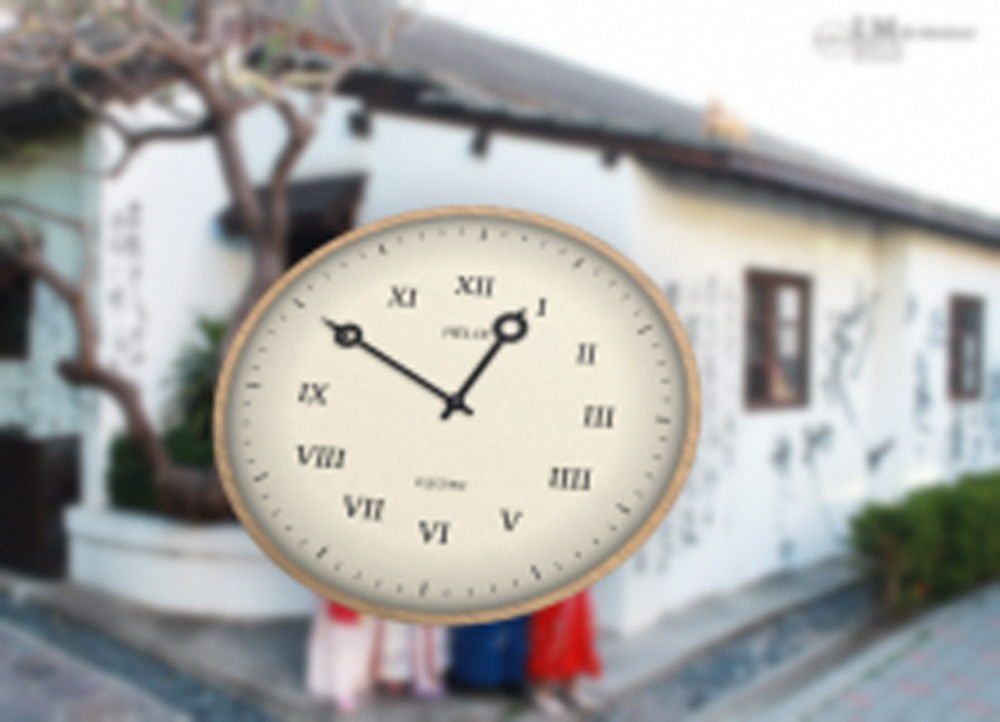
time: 12:50
